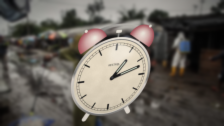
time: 1:12
